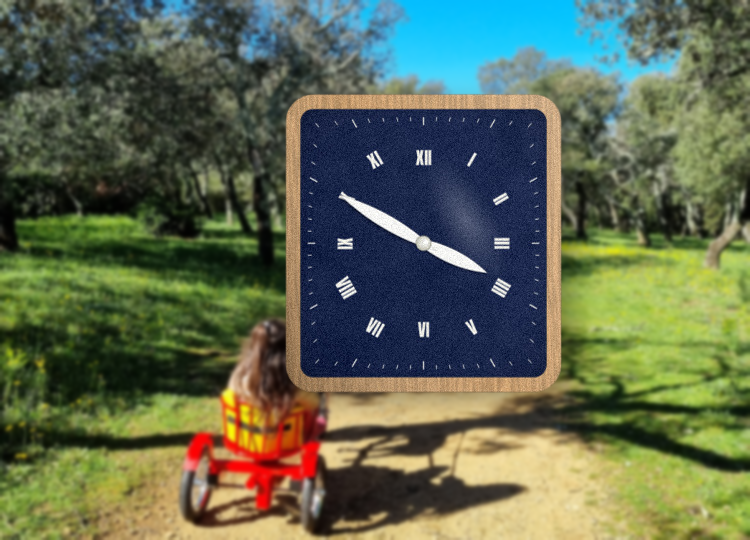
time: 3:50
